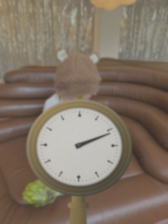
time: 2:11
